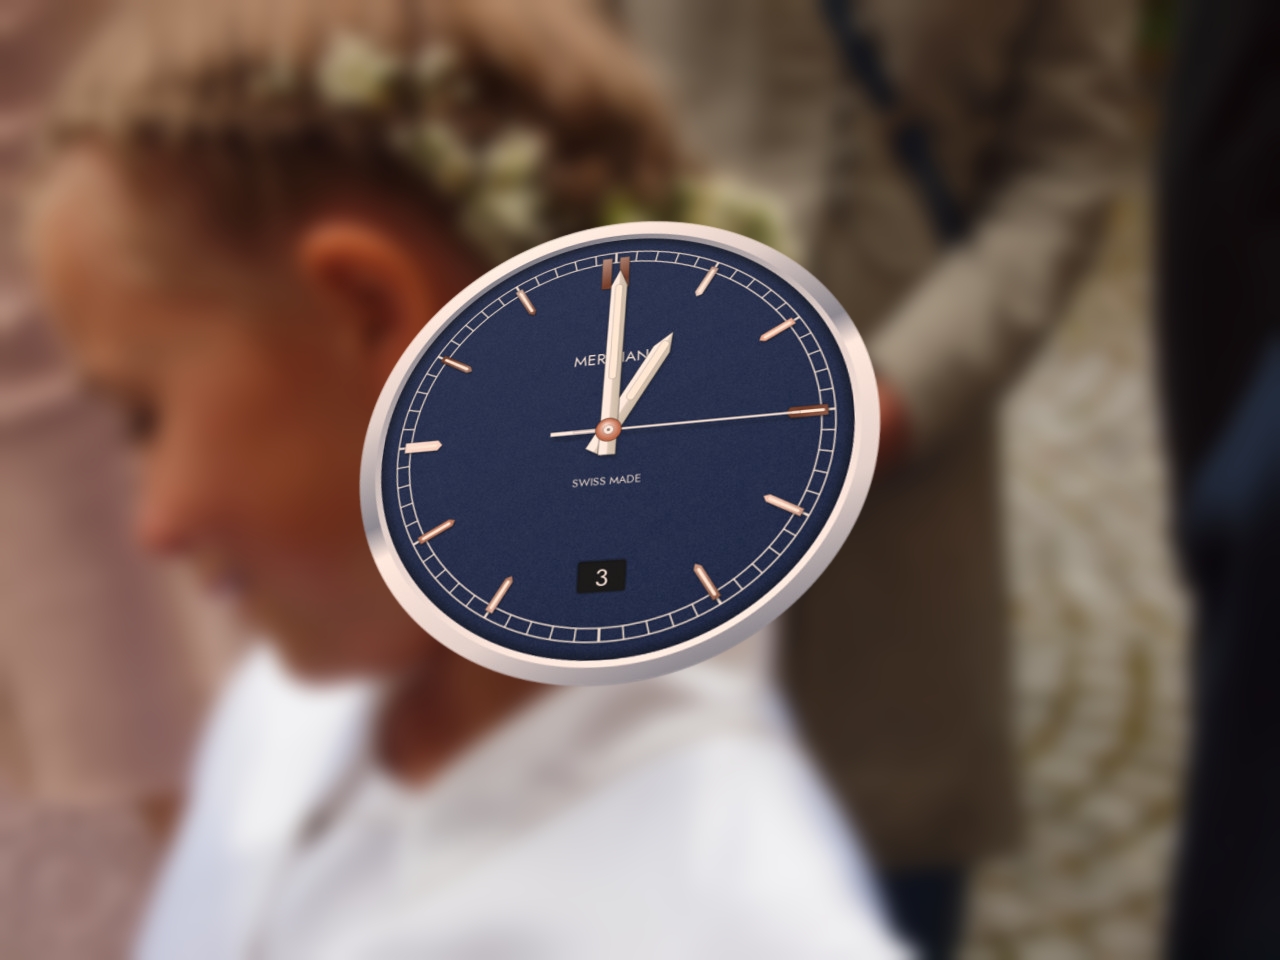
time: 1:00:15
